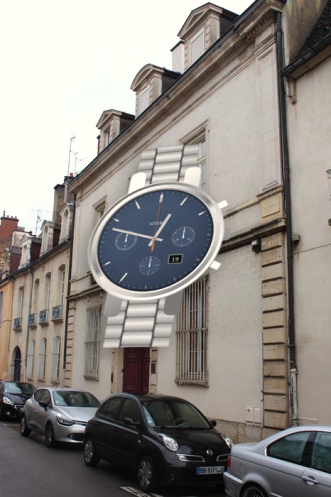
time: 12:48
